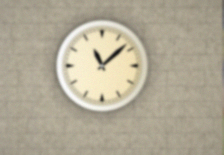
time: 11:08
